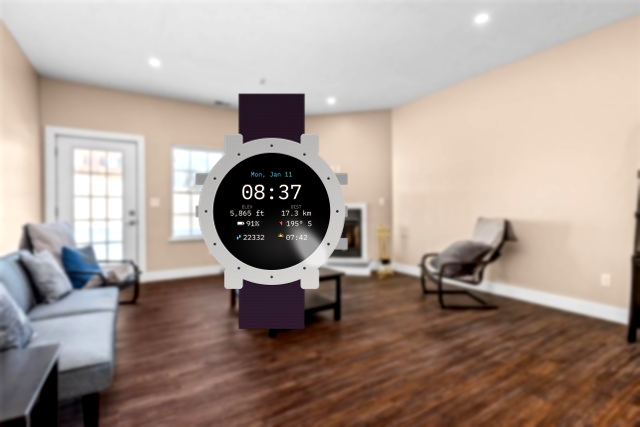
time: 8:37
